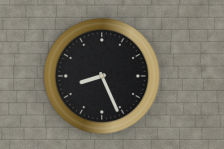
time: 8:26
